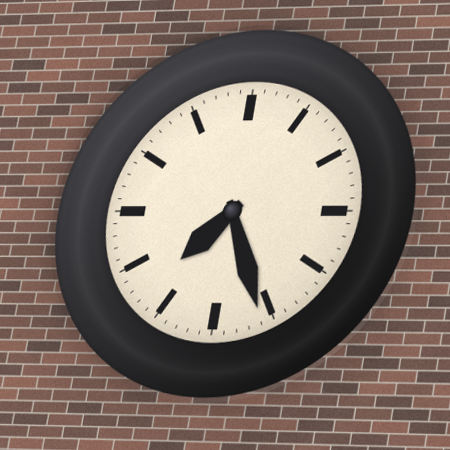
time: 7:26
